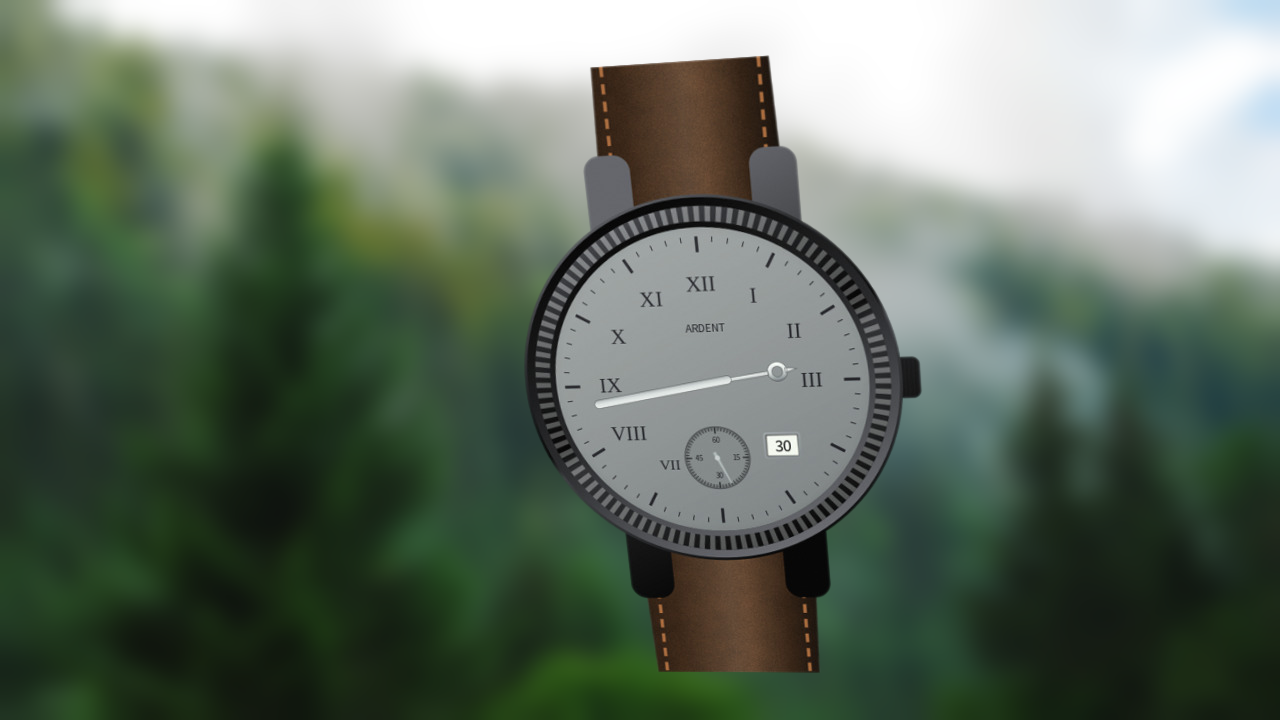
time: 2:43:26
